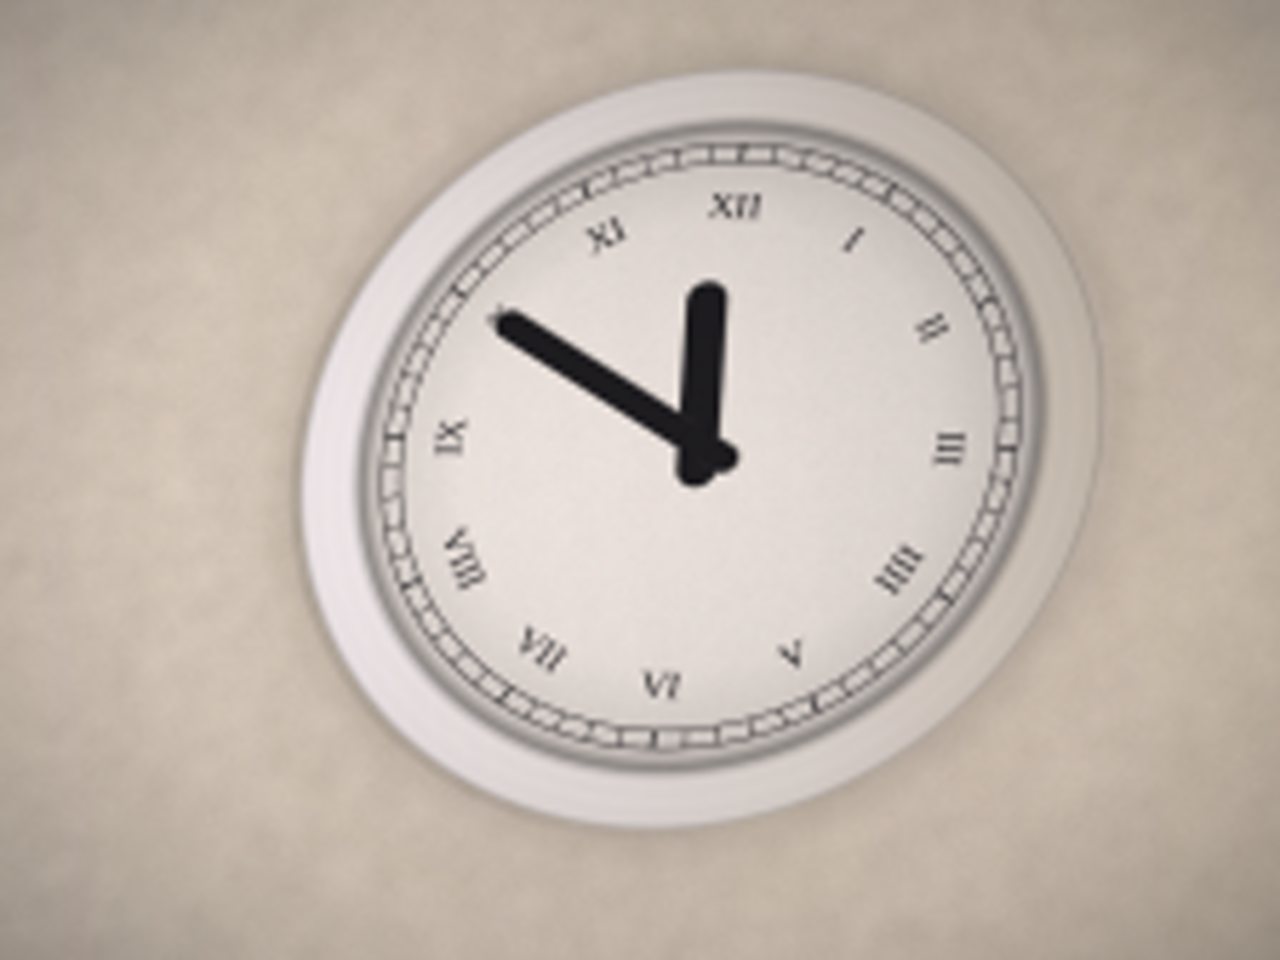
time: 11:50
